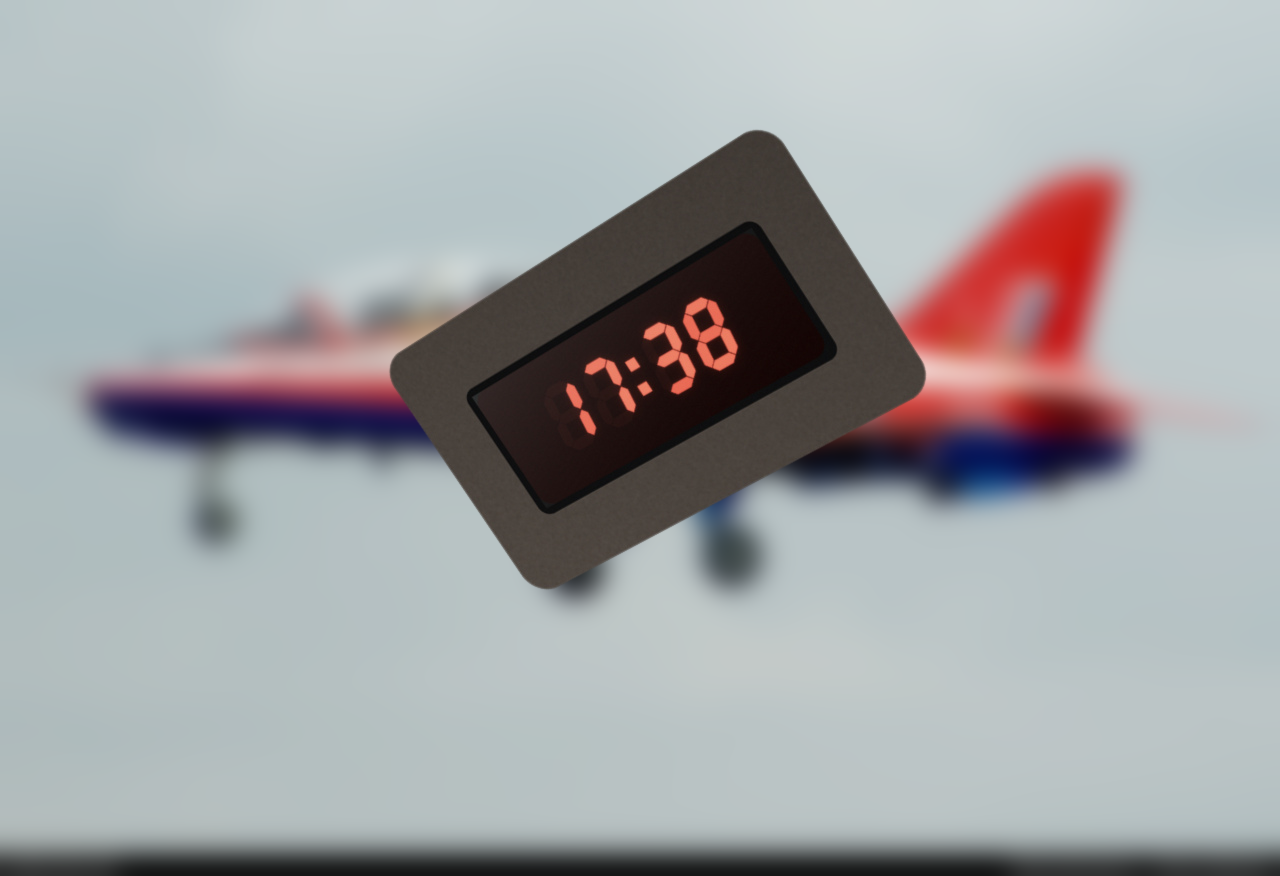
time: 17:38
